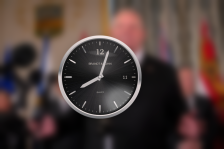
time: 8:03
